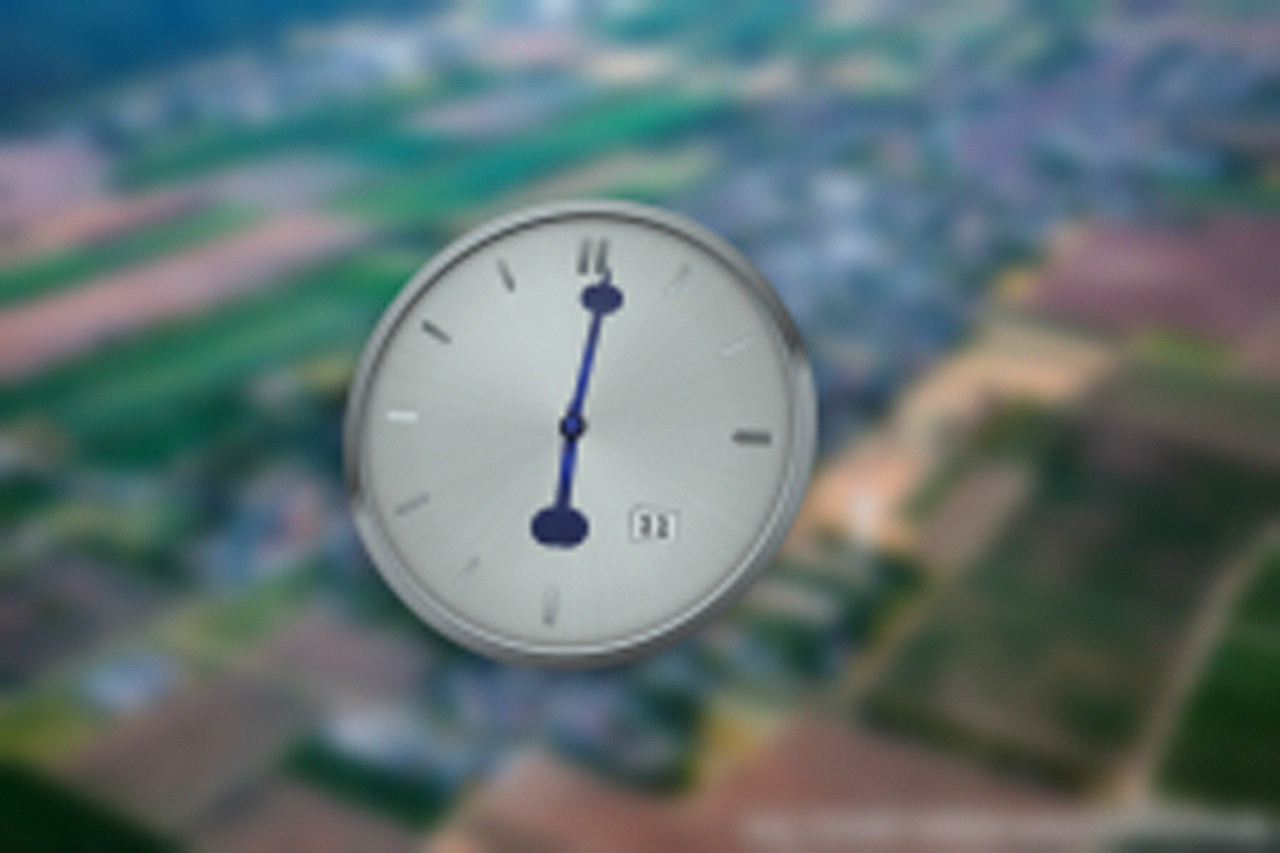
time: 6:01
